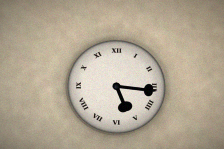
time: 5:16
